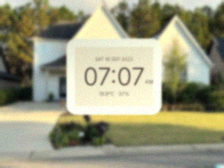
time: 7:07
